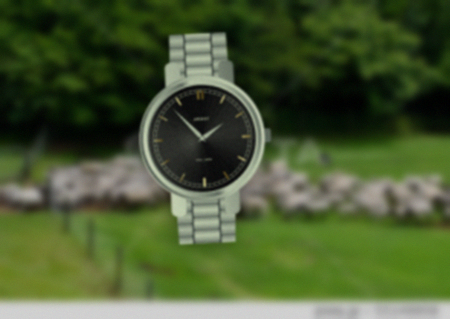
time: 1:53
